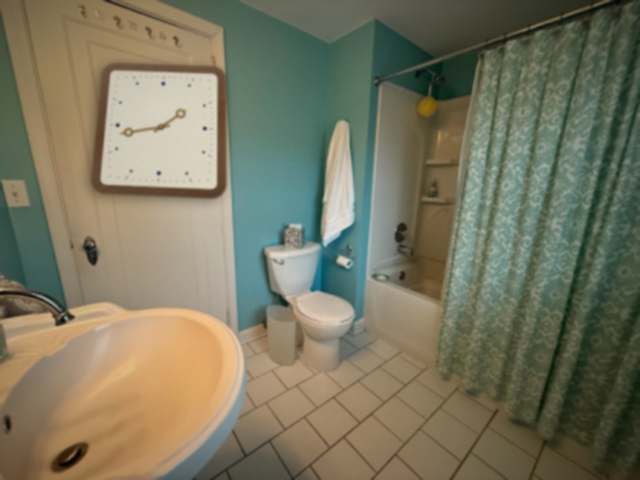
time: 1:43
